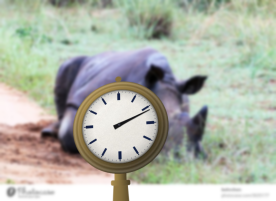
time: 2:11
